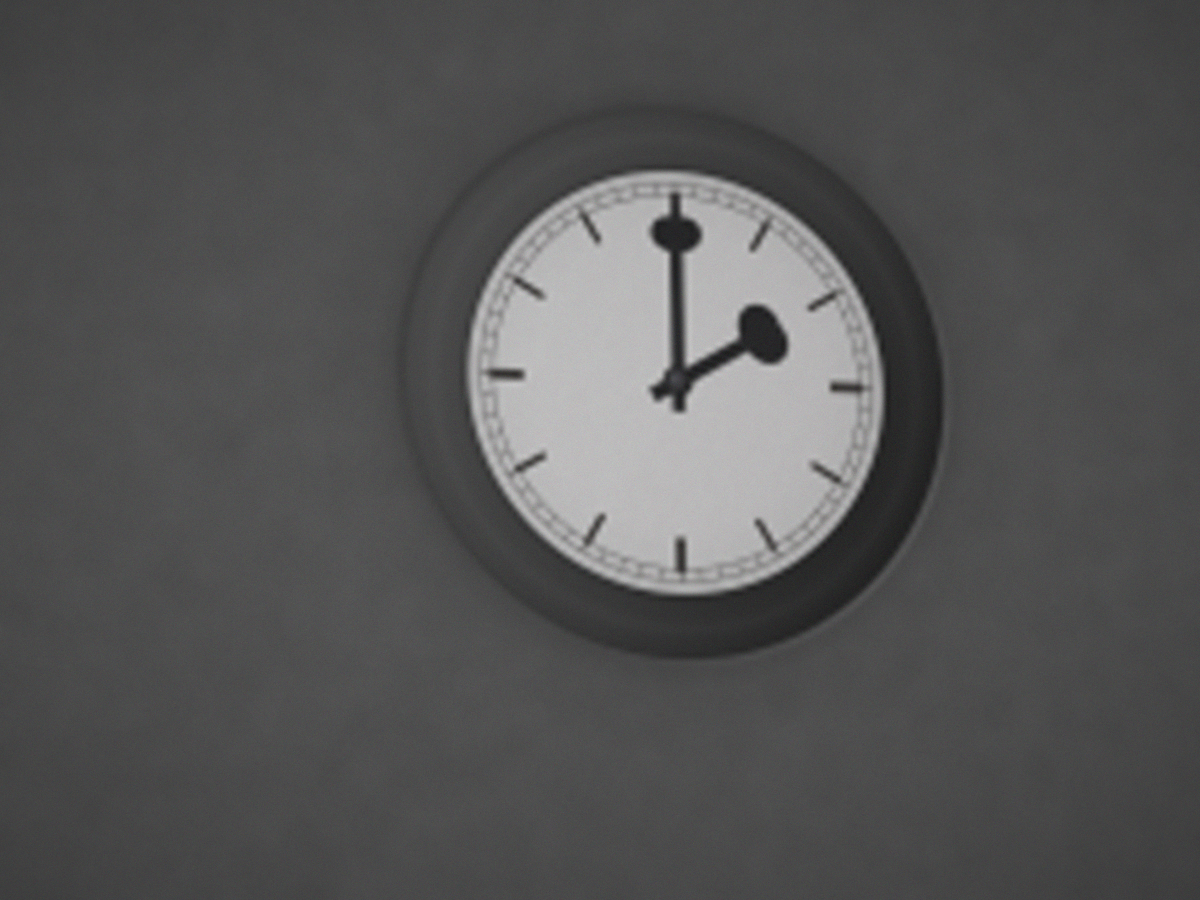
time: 2:00
